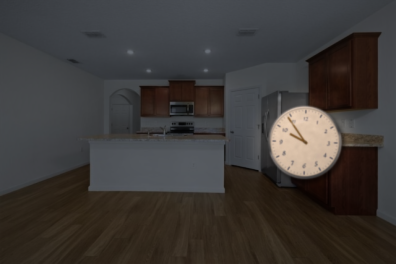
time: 9:54
